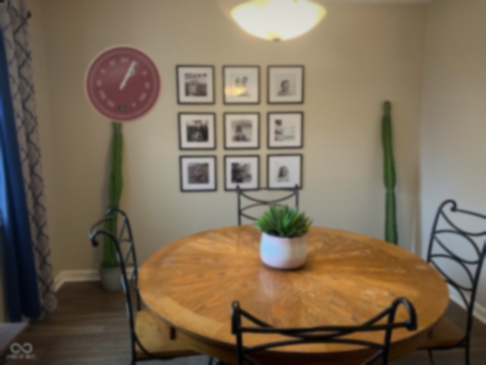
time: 1:04
